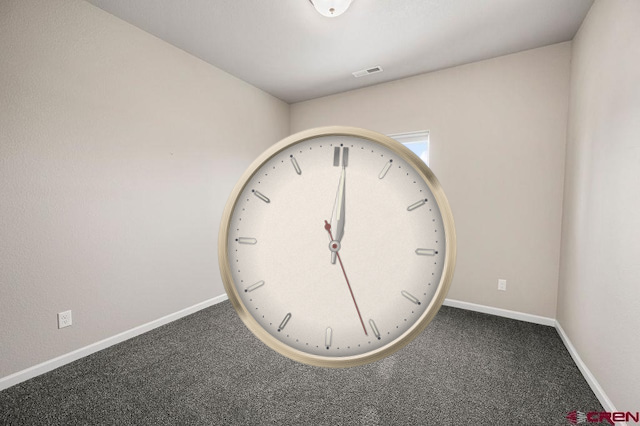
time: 12:00:26
